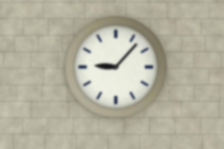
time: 9:07
